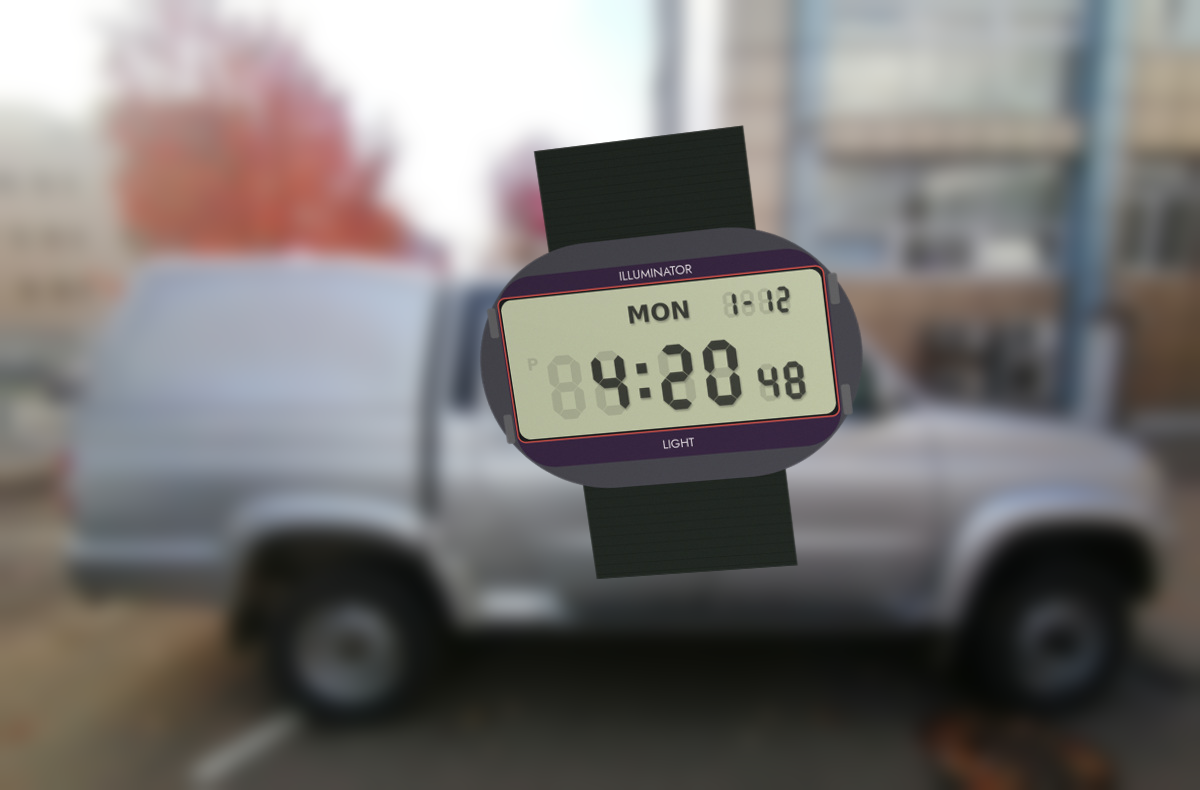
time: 4:20:48
